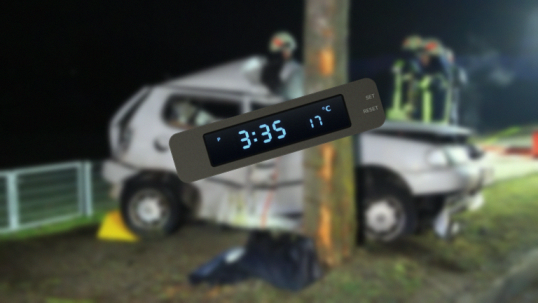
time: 3:35
